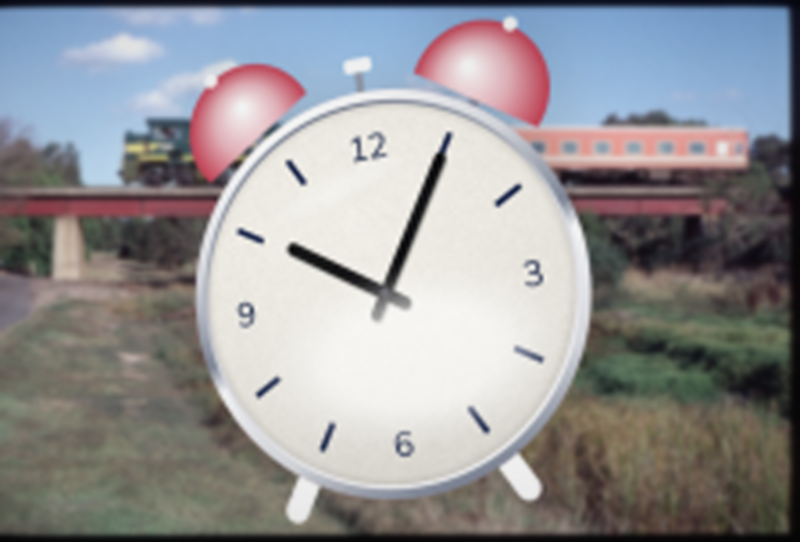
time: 10:05
